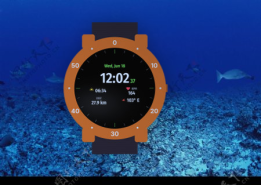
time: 12:02
